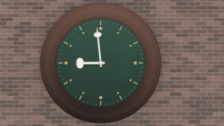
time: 8:59
